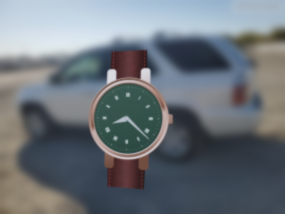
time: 8:22
